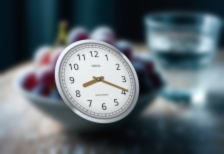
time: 8:19
